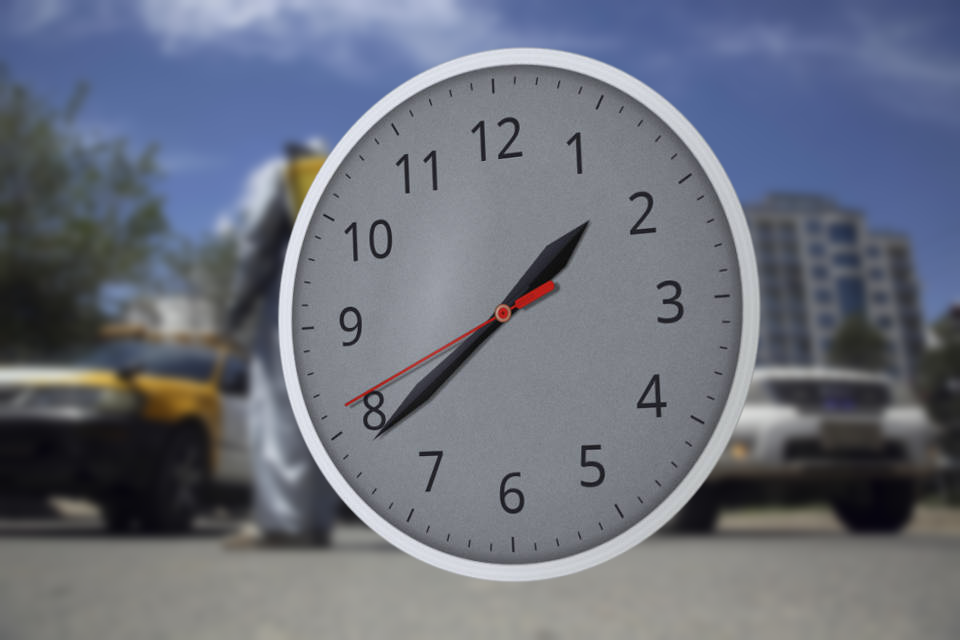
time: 1:38:41
